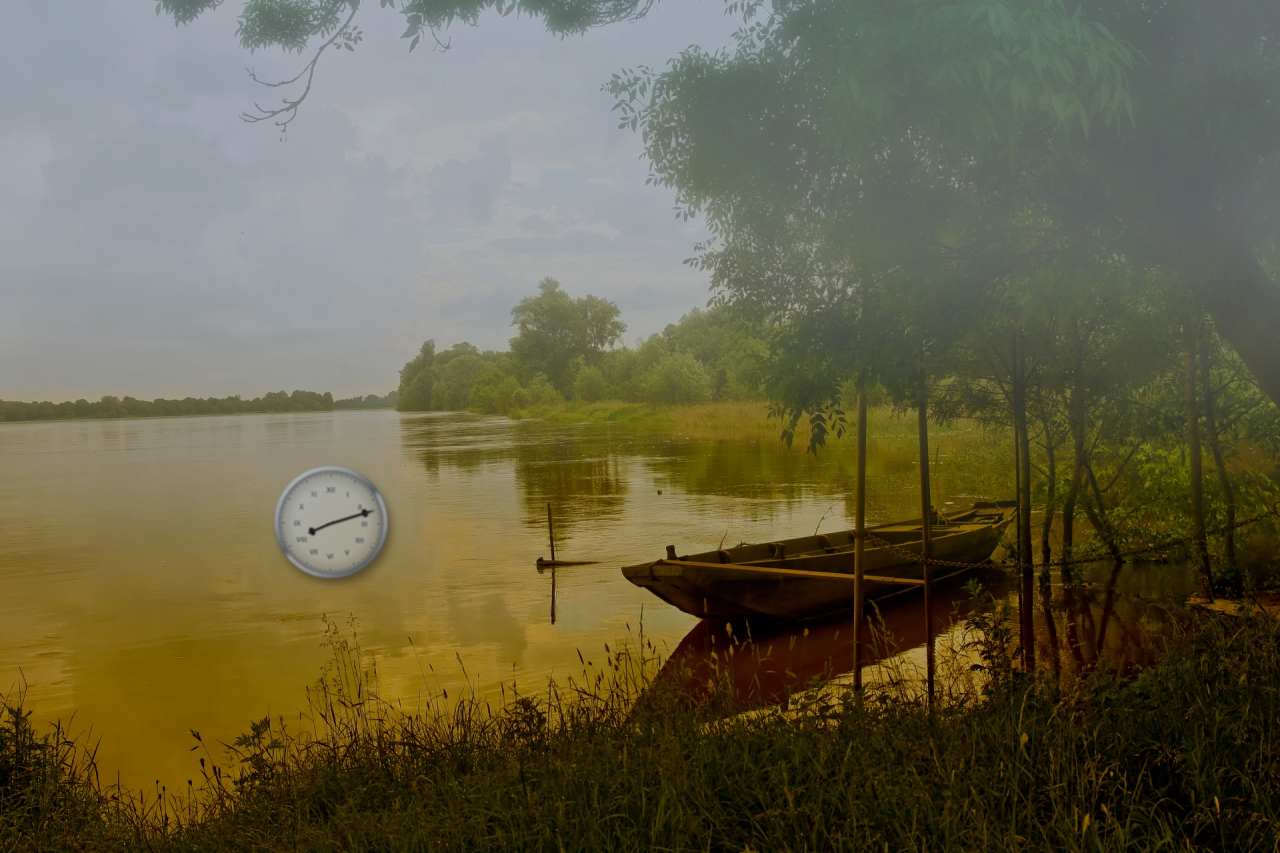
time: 8:12
